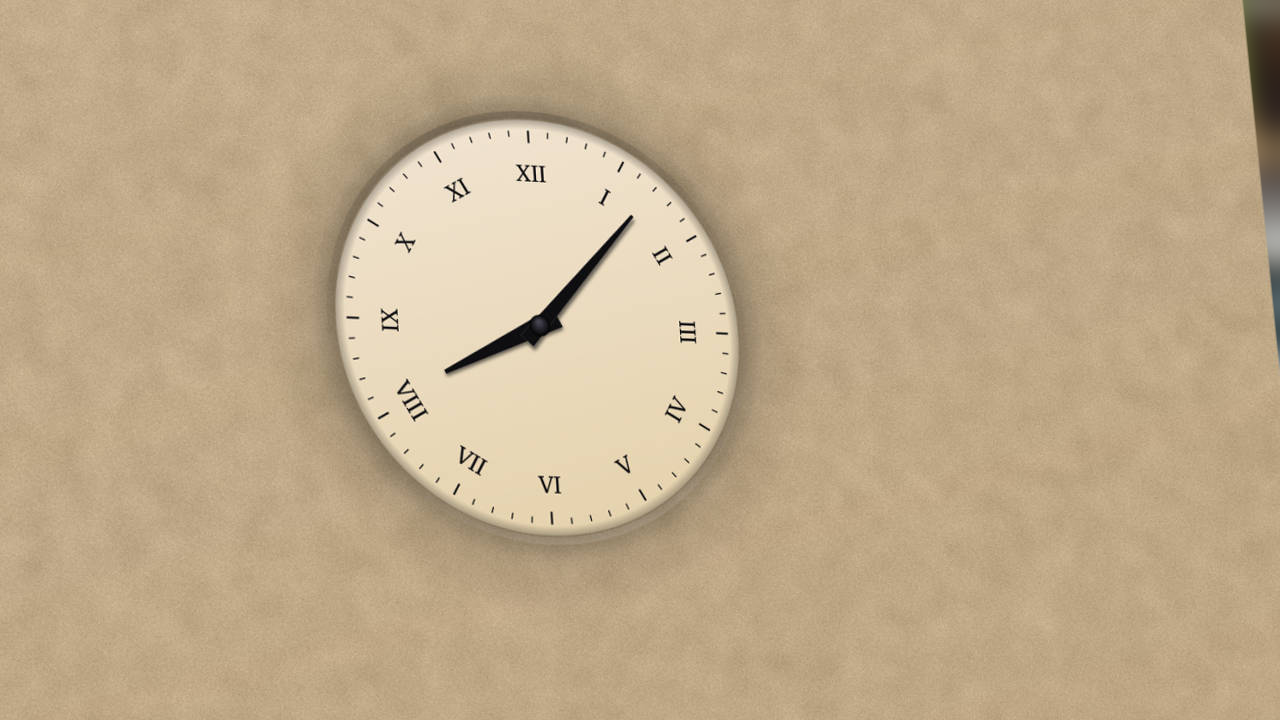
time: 8:07
